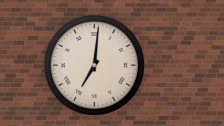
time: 7:01
